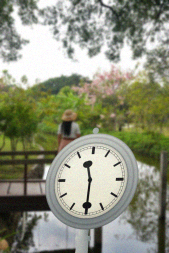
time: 11:30
